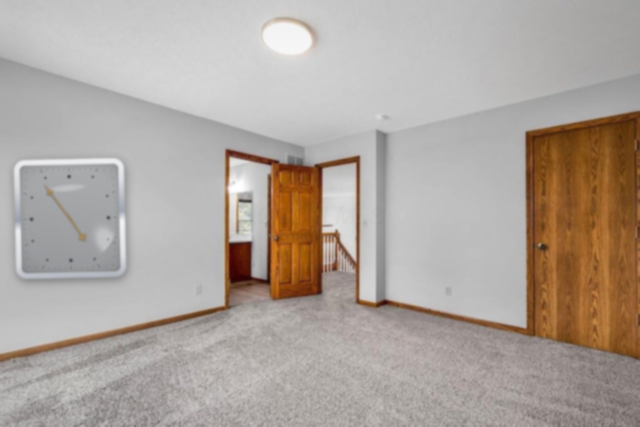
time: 4:54
